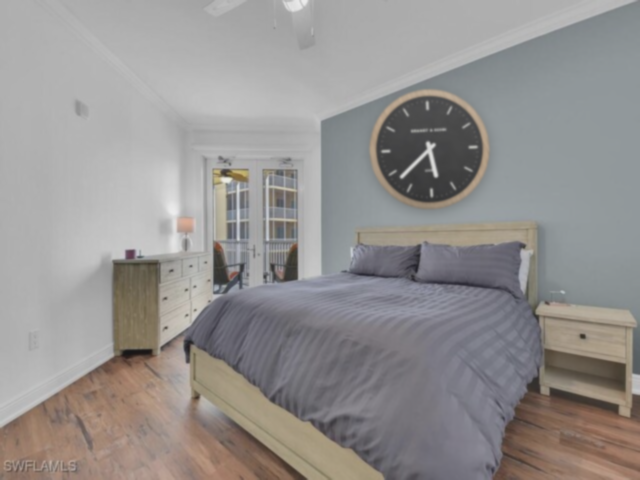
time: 5:38
